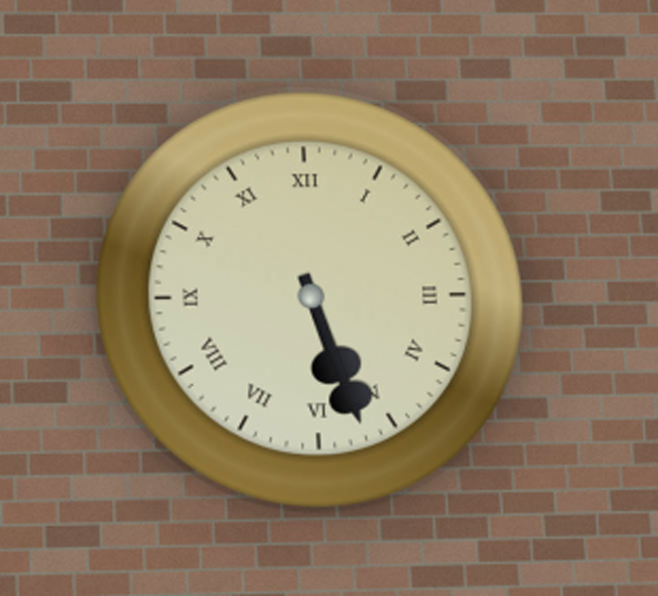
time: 5:27
